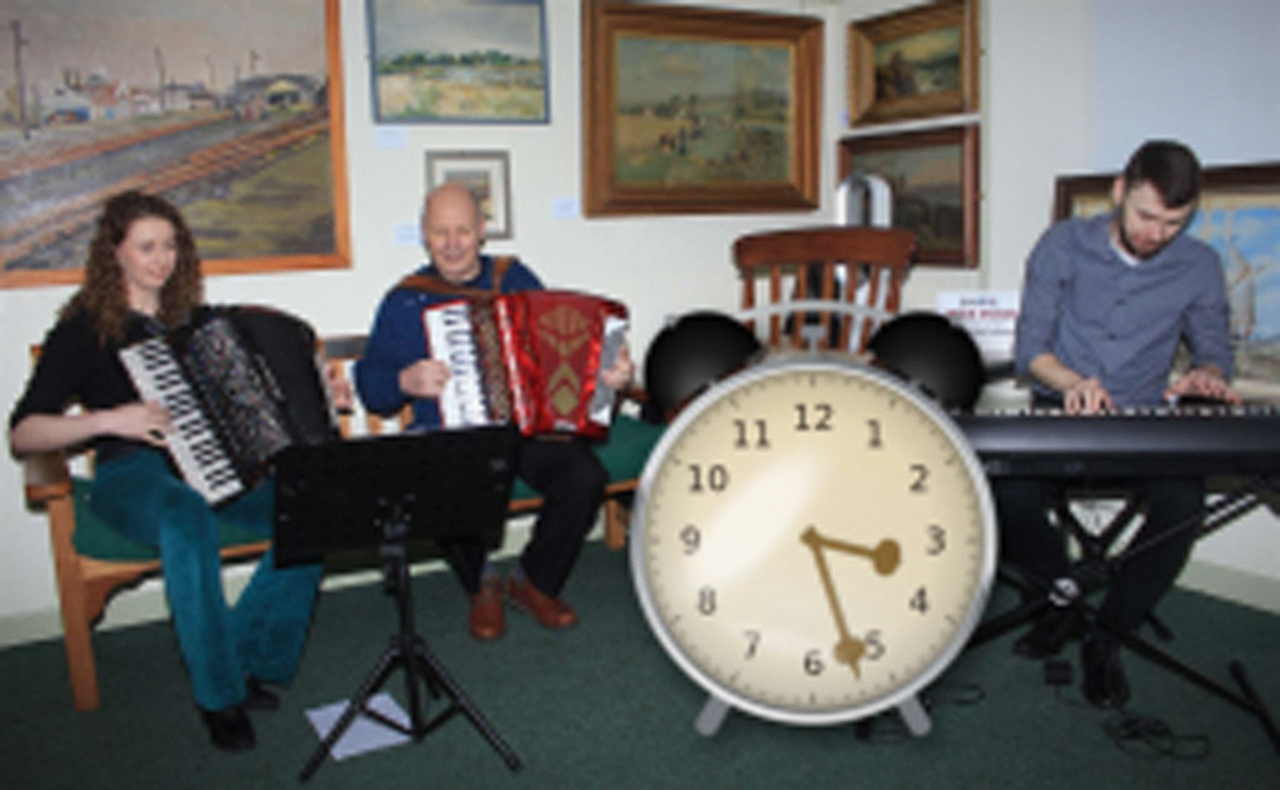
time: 3:27
